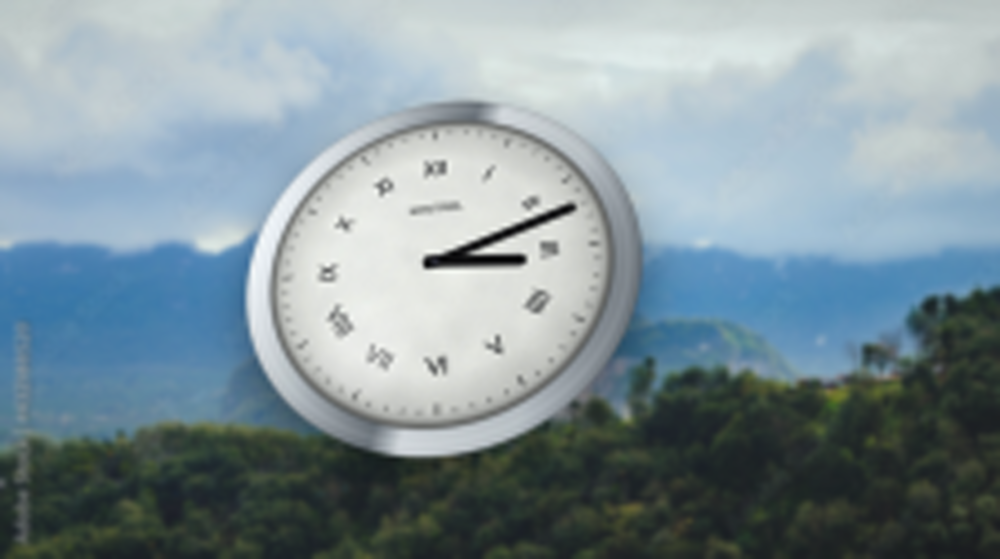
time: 3:12
